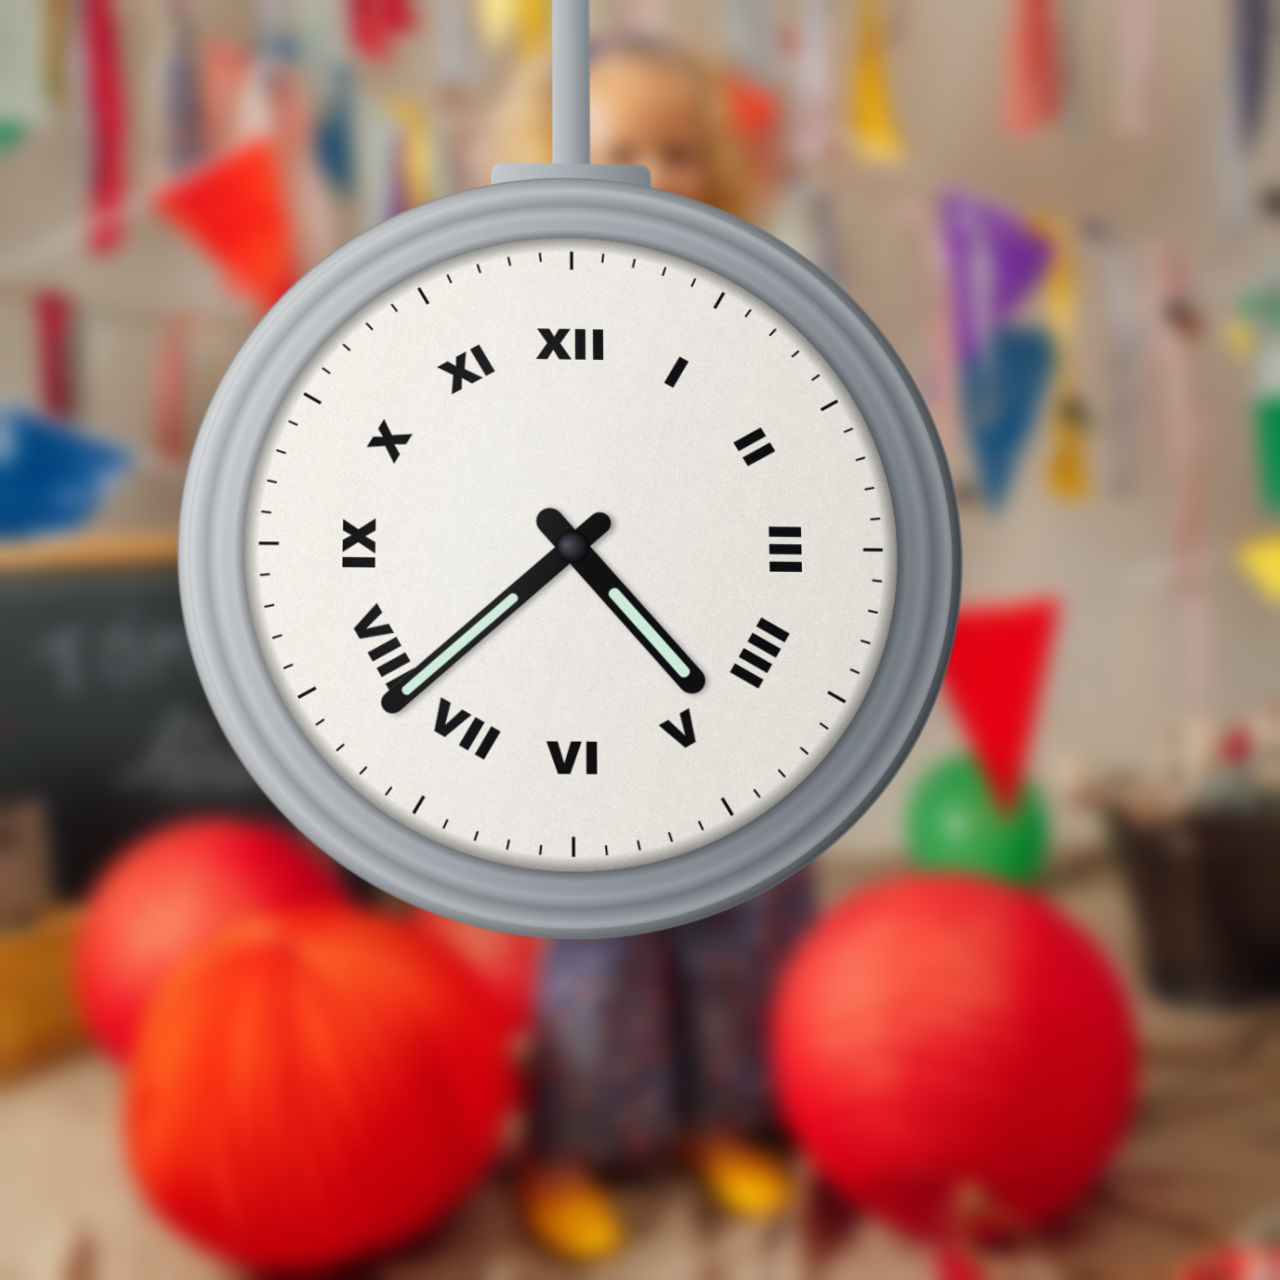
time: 4:38
